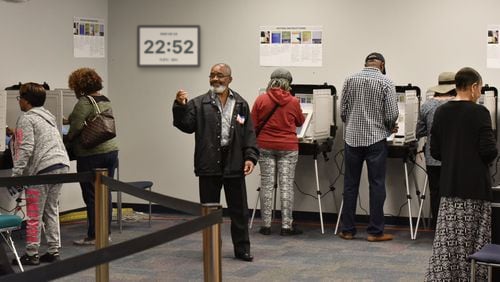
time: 22:52
